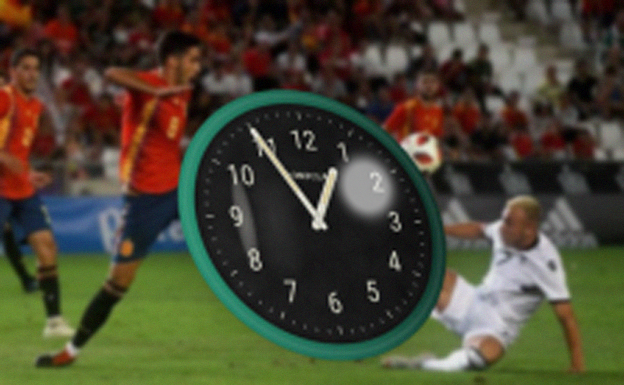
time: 12:55
